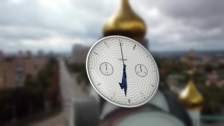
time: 6:31
